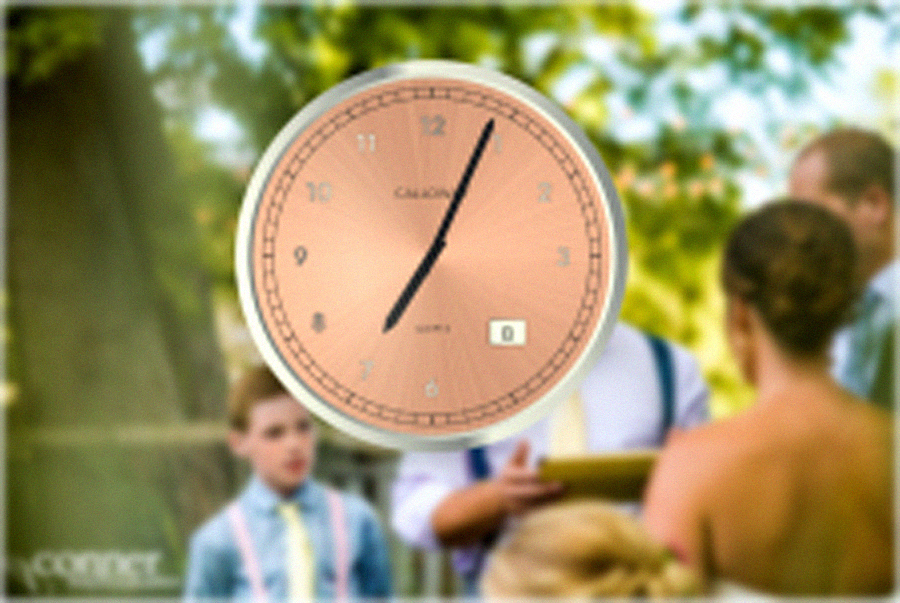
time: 7:04
